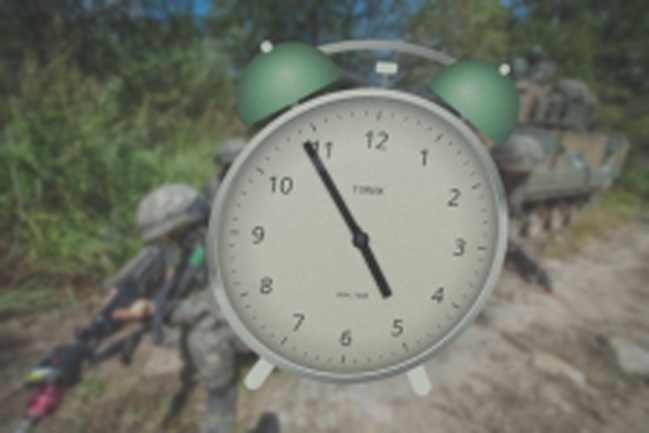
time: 4:54
